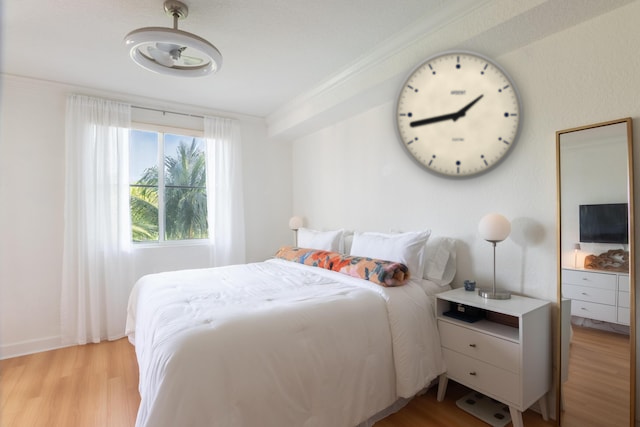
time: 1:43
